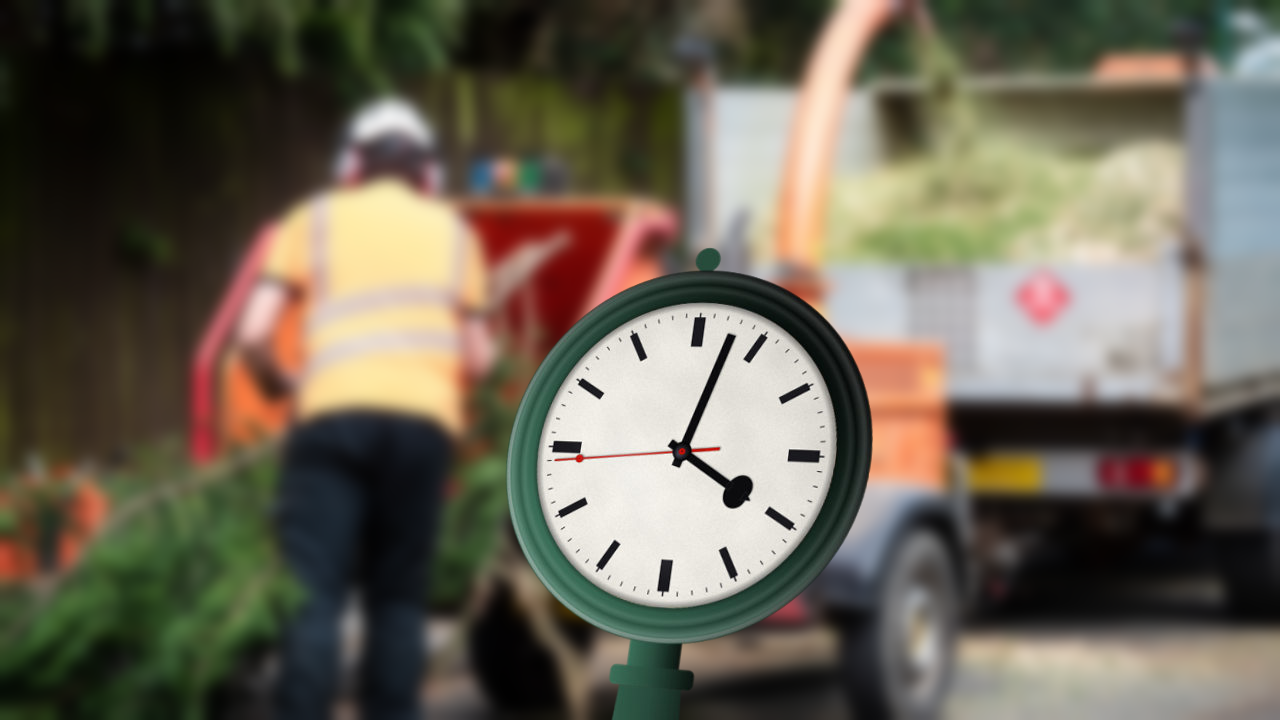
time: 4:02:44
